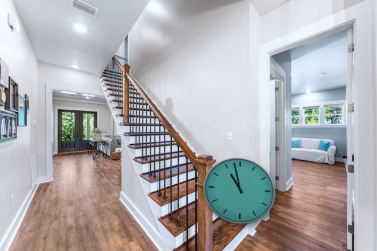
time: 10:58
